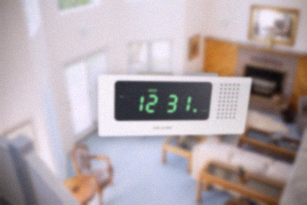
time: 12:31
